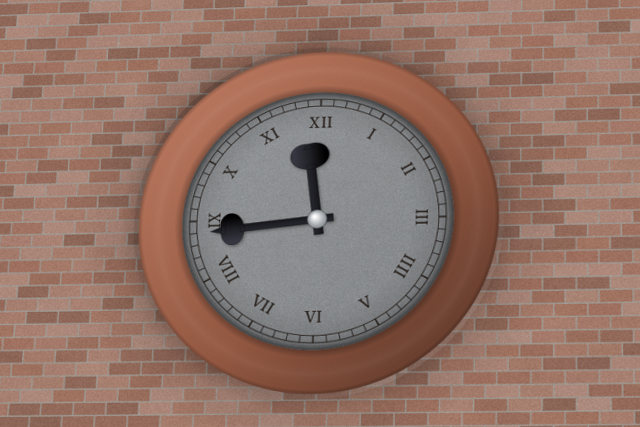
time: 11:44
